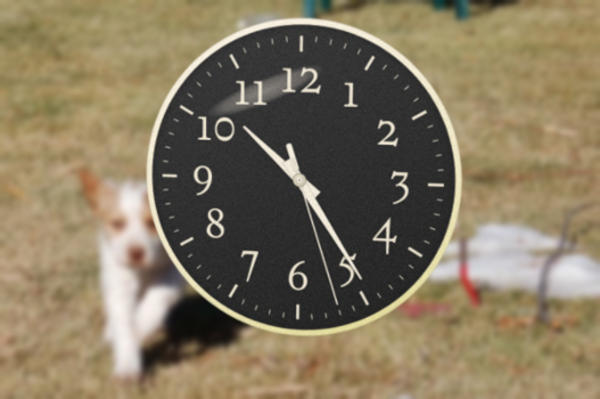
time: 10:24:27
